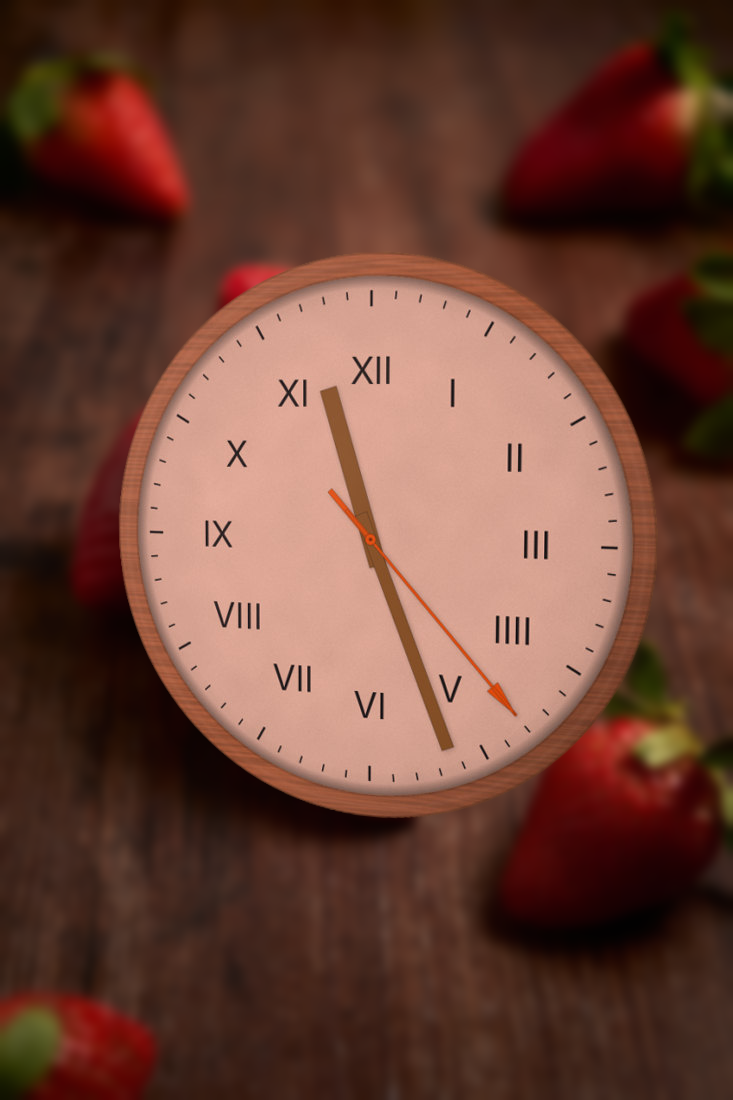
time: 11:26:23
